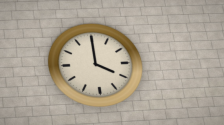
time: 4:00
